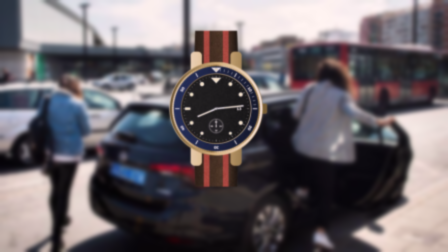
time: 8:14
